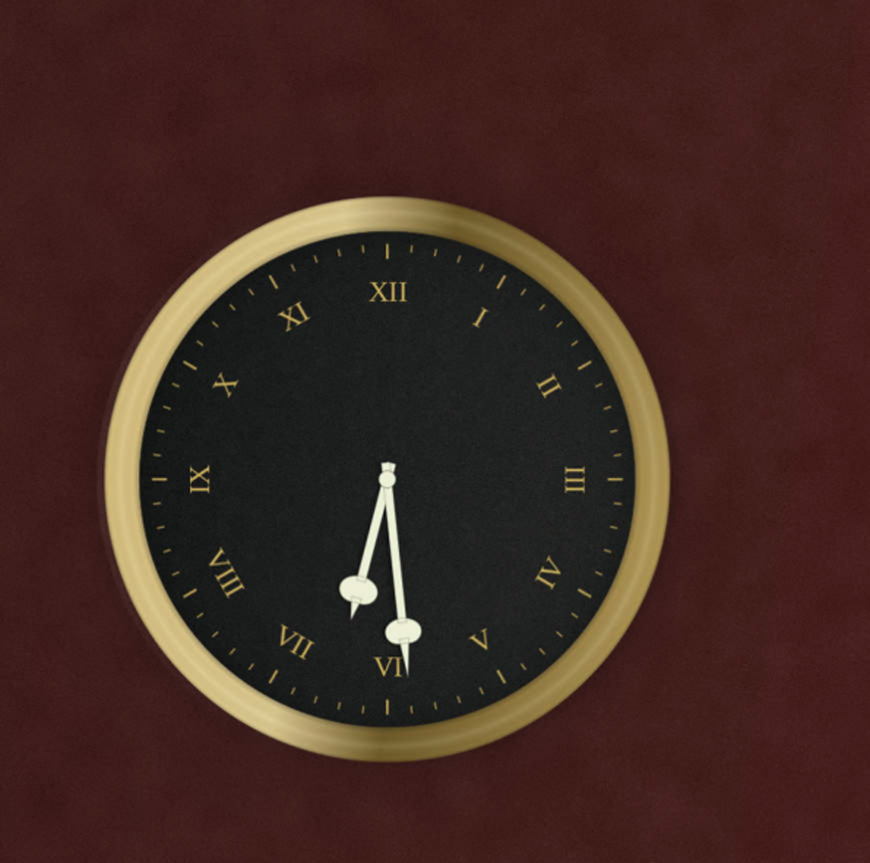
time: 6:29
